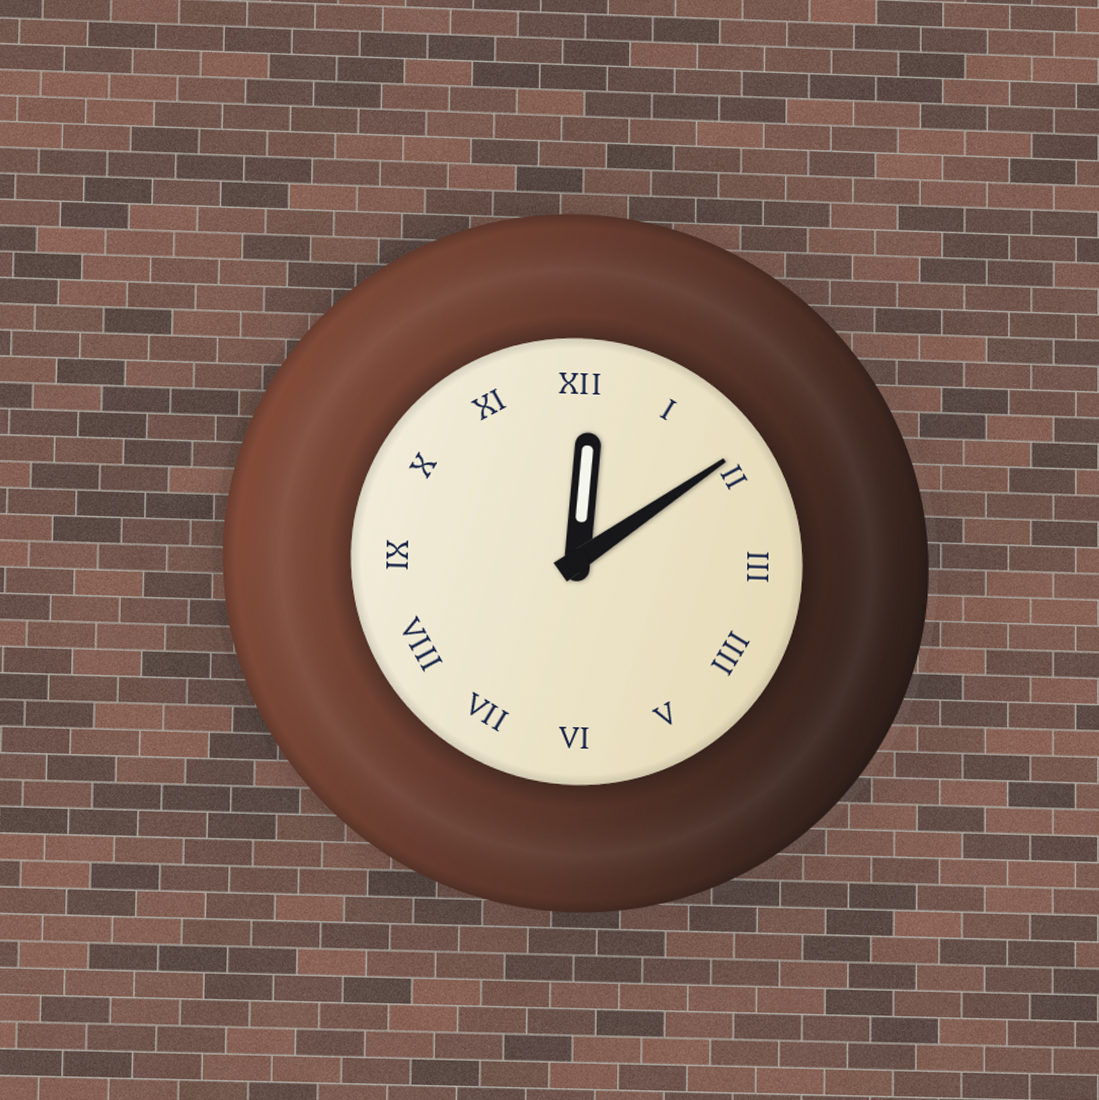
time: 12:09
